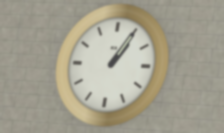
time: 1:05
